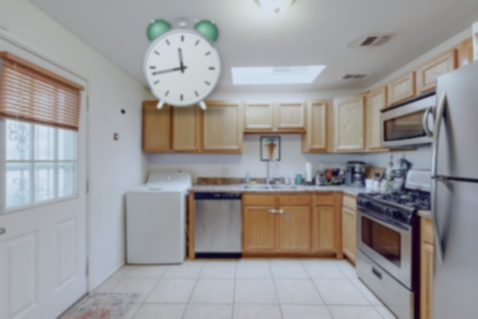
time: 11:43
